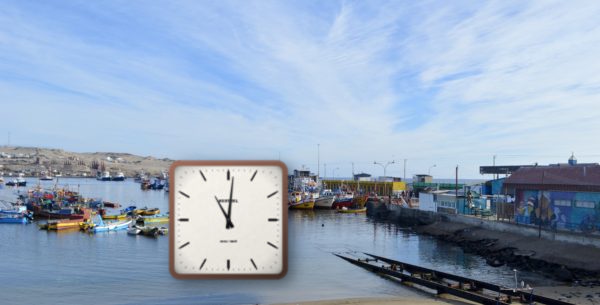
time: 11:01
